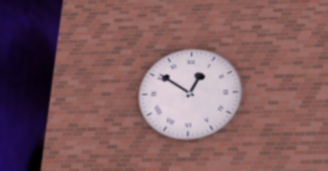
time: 12:51
